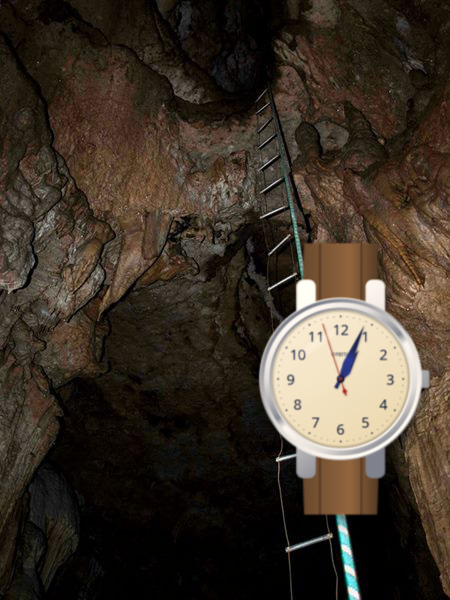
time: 1:03:57
